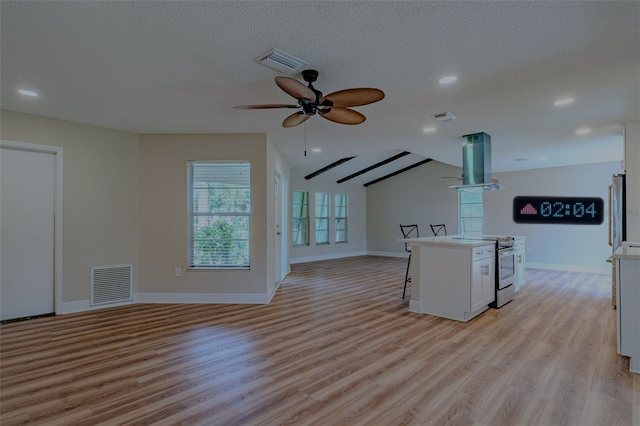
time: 2:04
